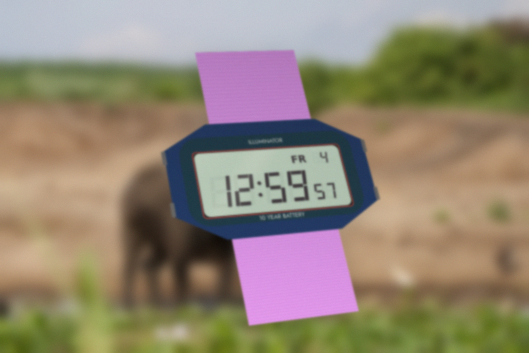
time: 12:59:57
